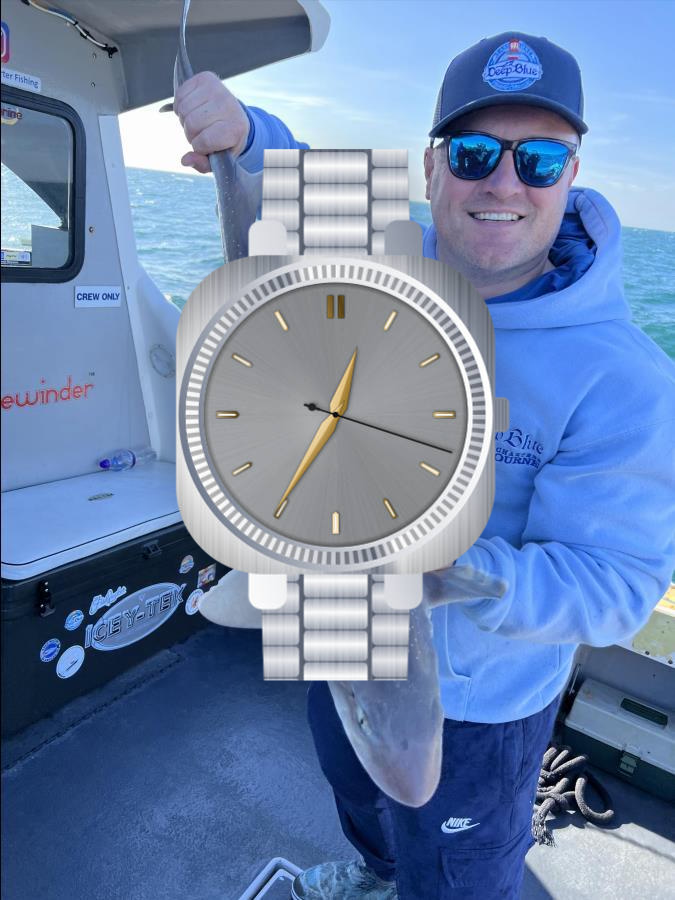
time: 12:35:18
